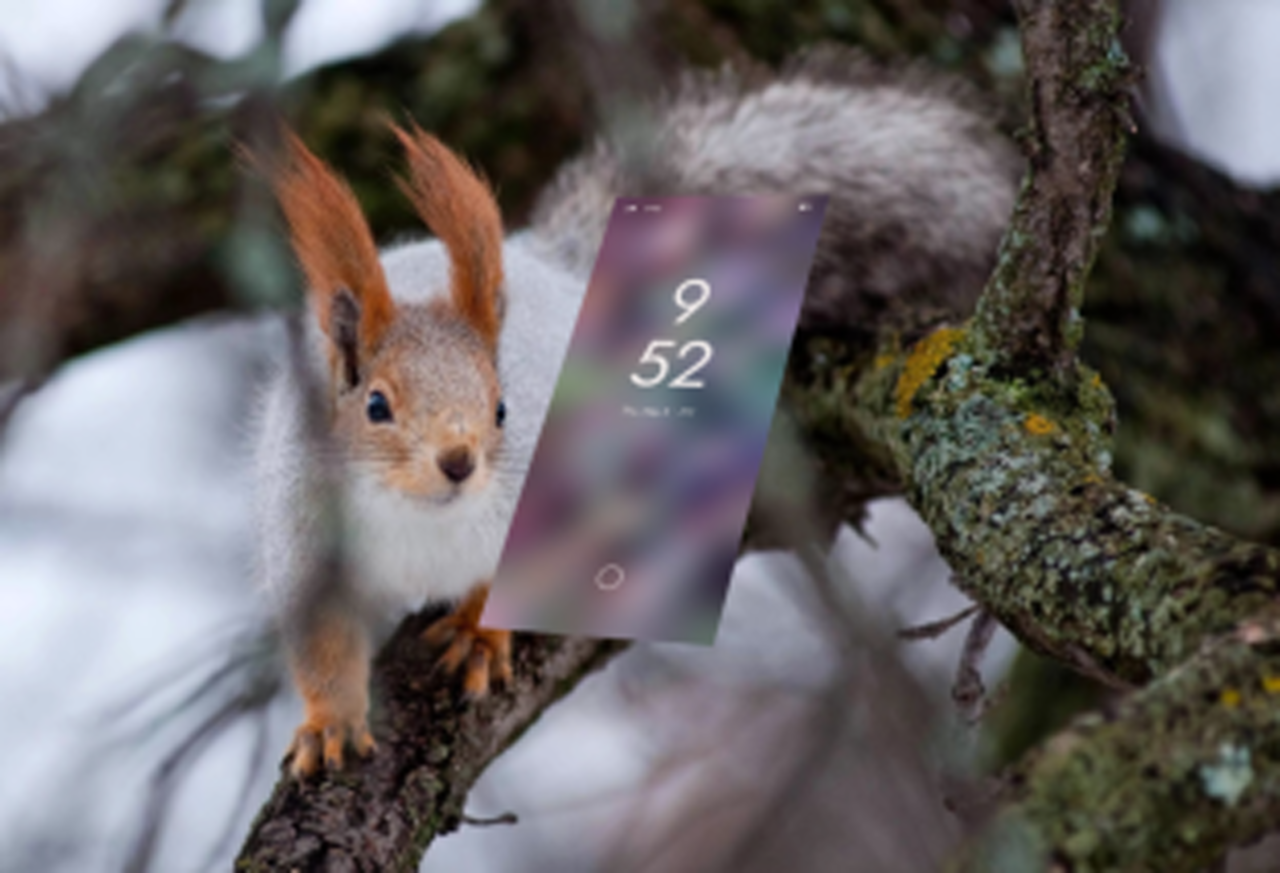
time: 9:52
